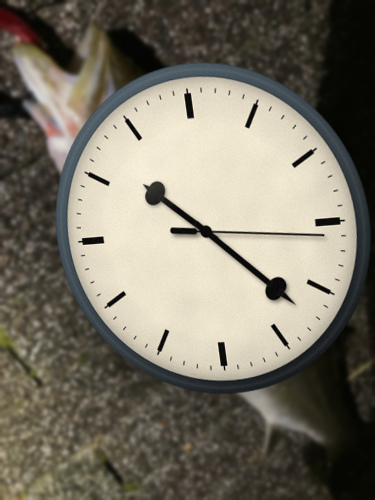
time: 10:22:16
